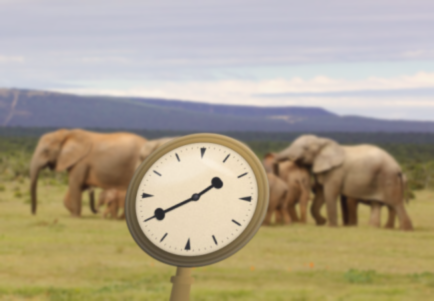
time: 1:40
